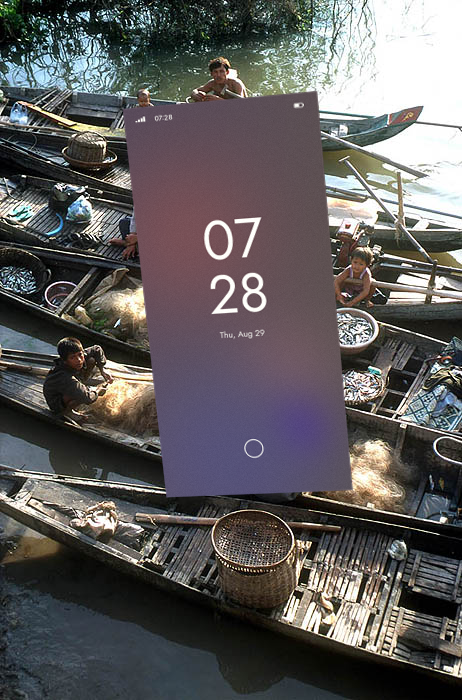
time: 7:28
